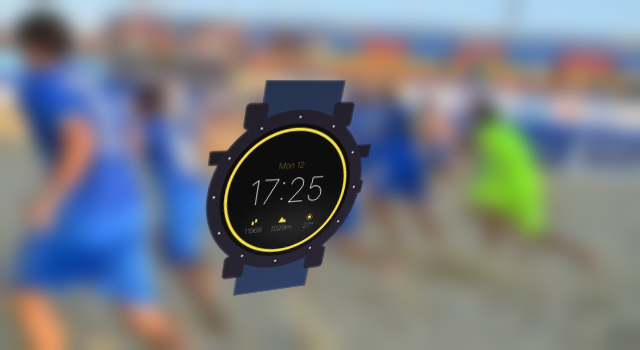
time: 17:25
